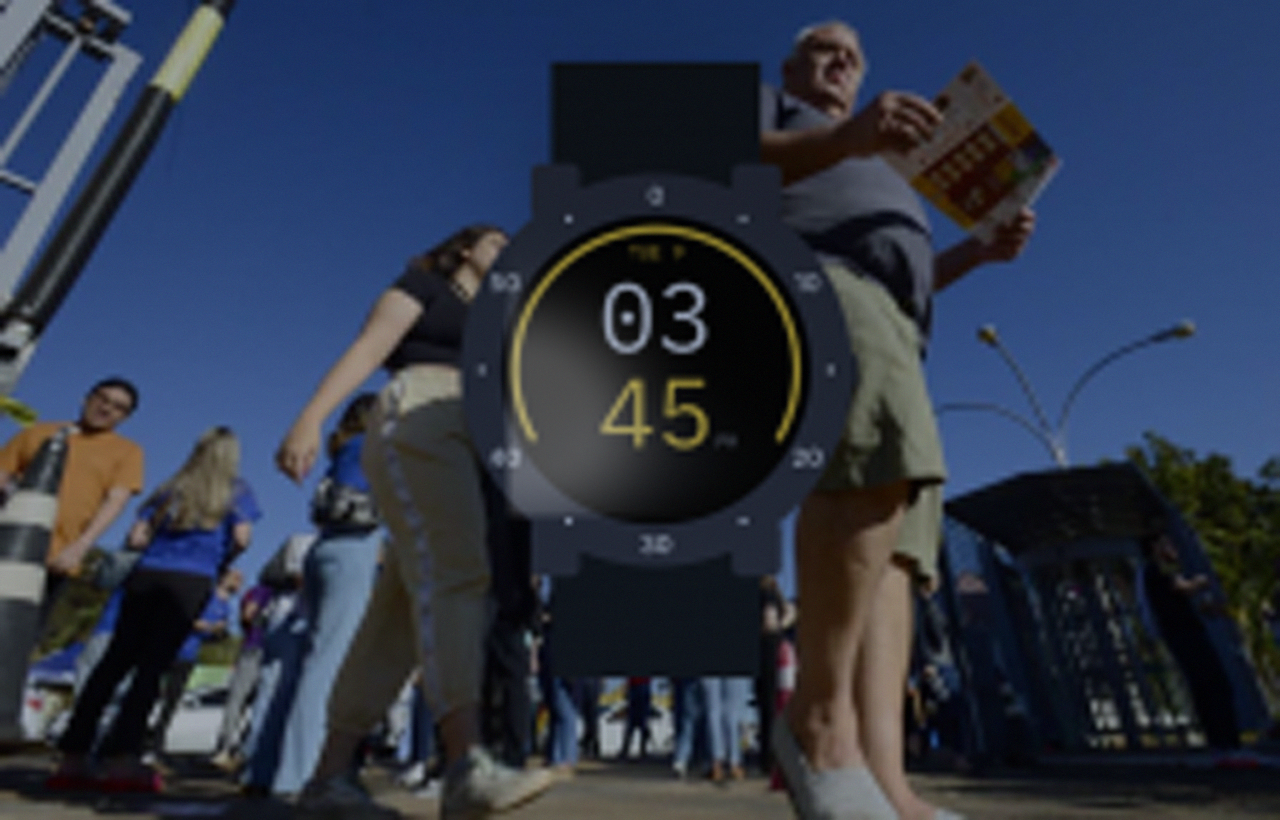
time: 3:45
